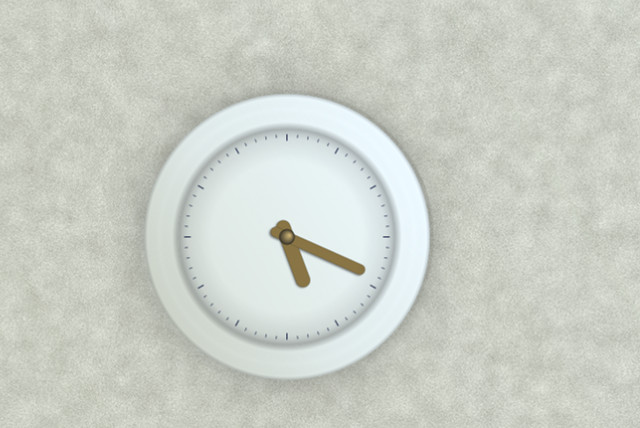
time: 5:19
